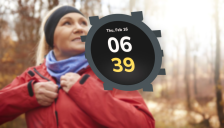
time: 6:39
